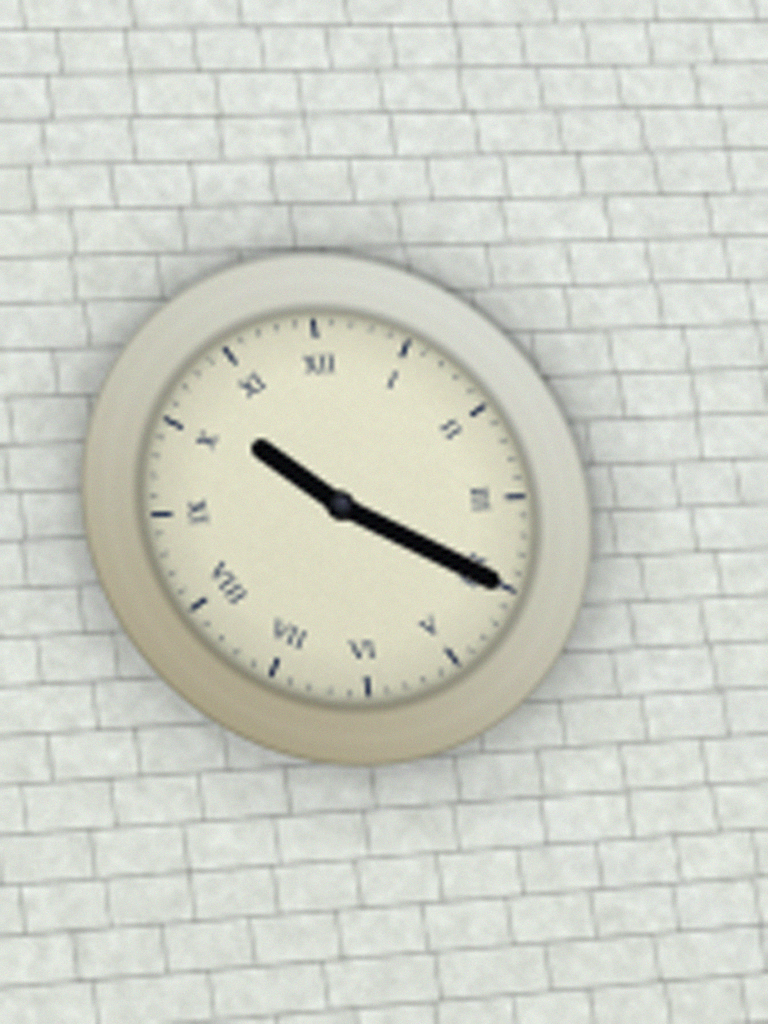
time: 10:20
